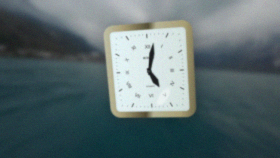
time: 5:02
